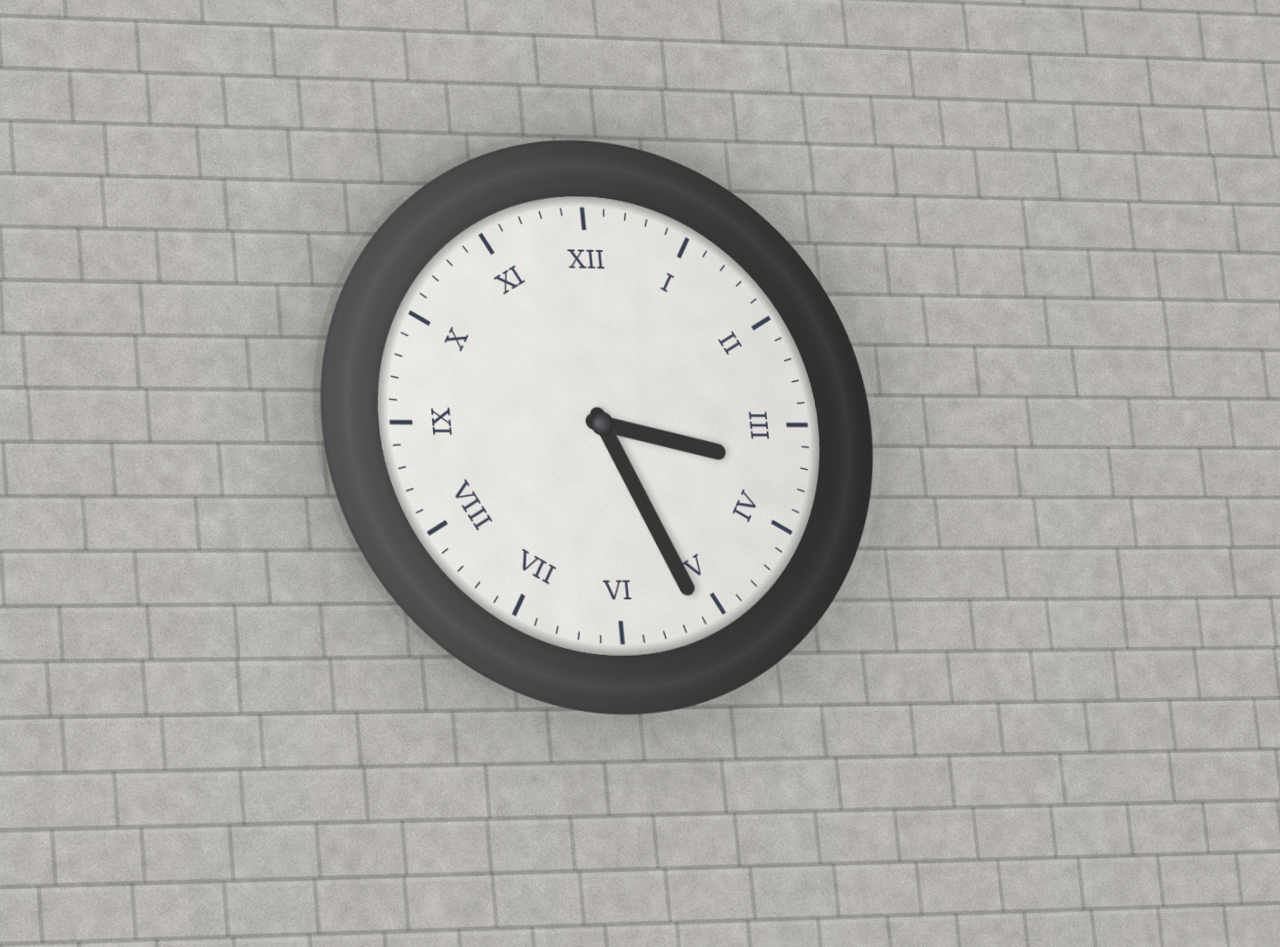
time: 3:26
